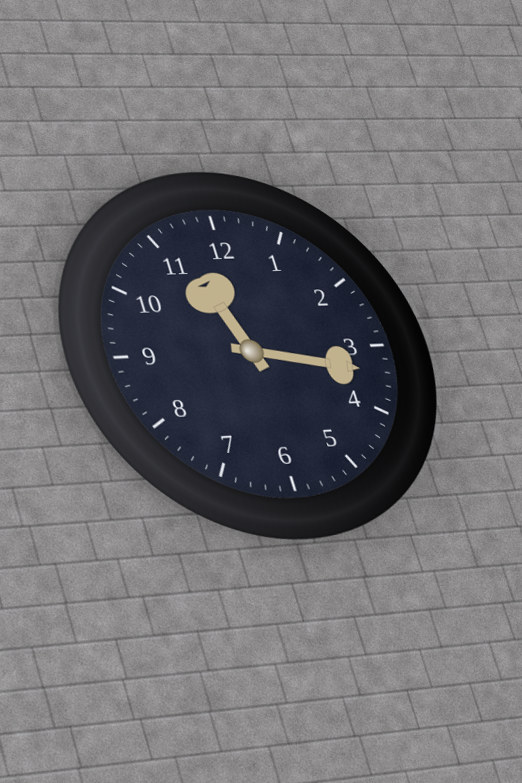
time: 11:17
